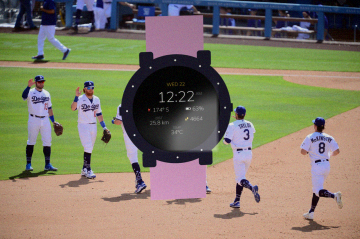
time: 12:22
